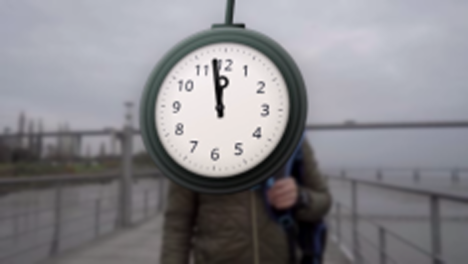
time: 11:58
